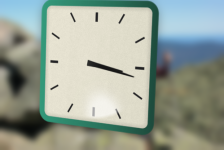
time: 3:17
